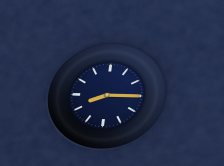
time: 8:15
